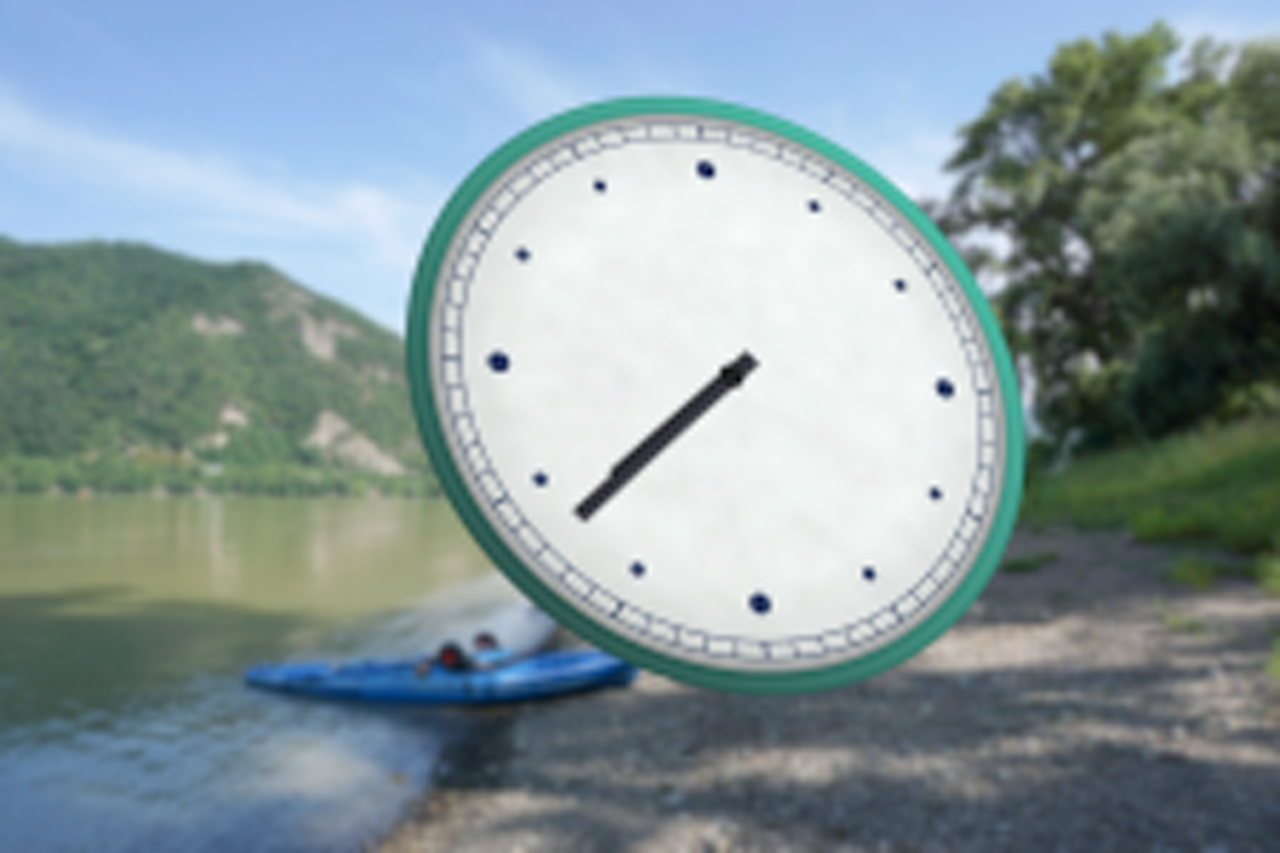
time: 7:38
